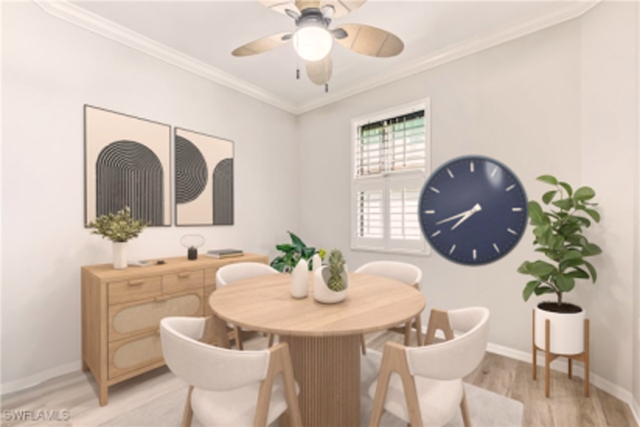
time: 7:42
